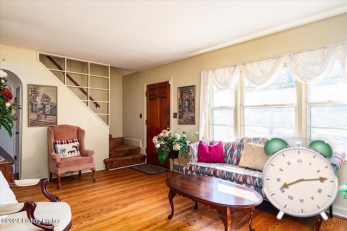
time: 8:14
